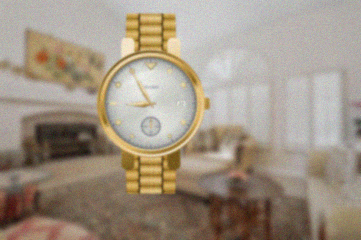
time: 8:55
